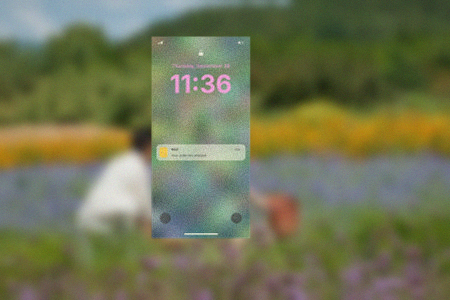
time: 11:36
